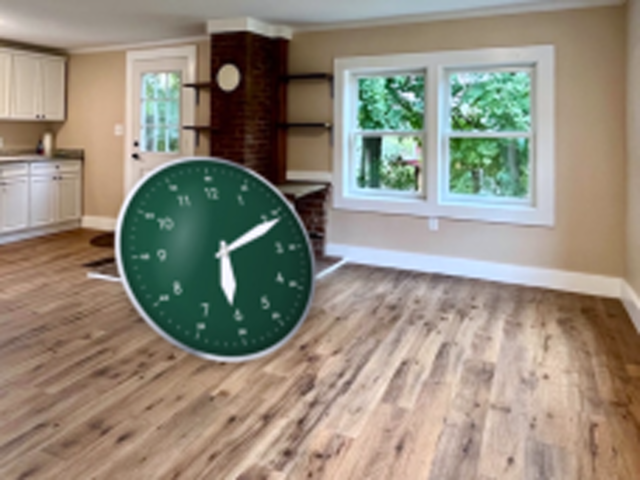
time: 6:11
